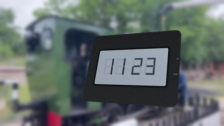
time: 11:23
